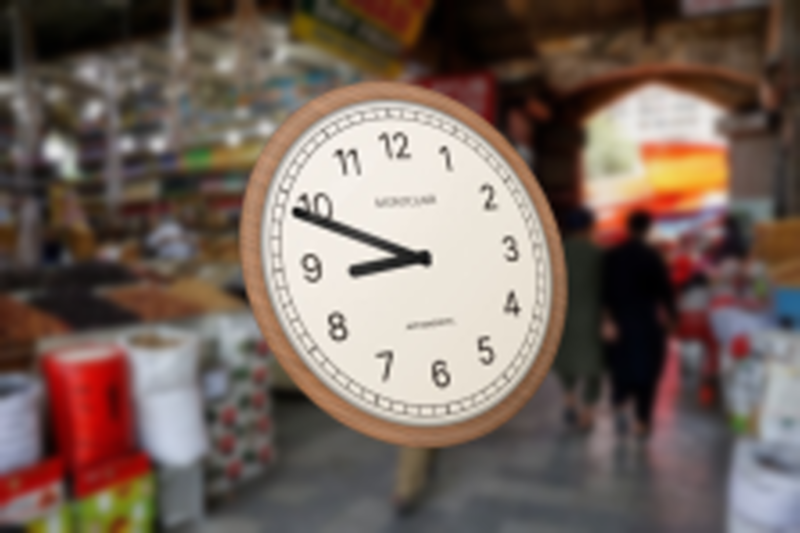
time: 8:49
